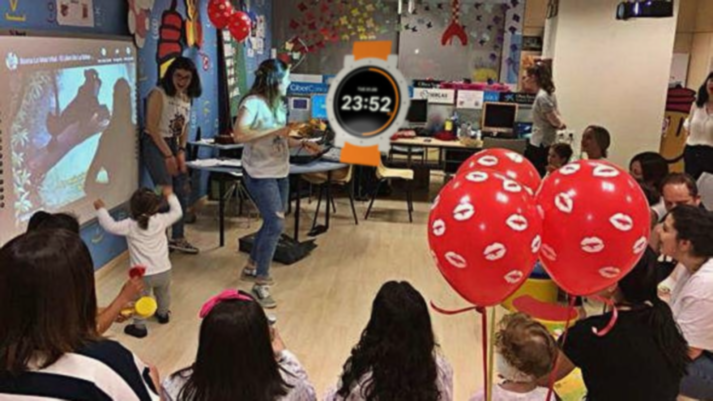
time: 23:52
